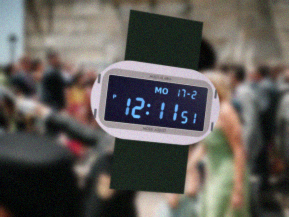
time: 12:11:51
